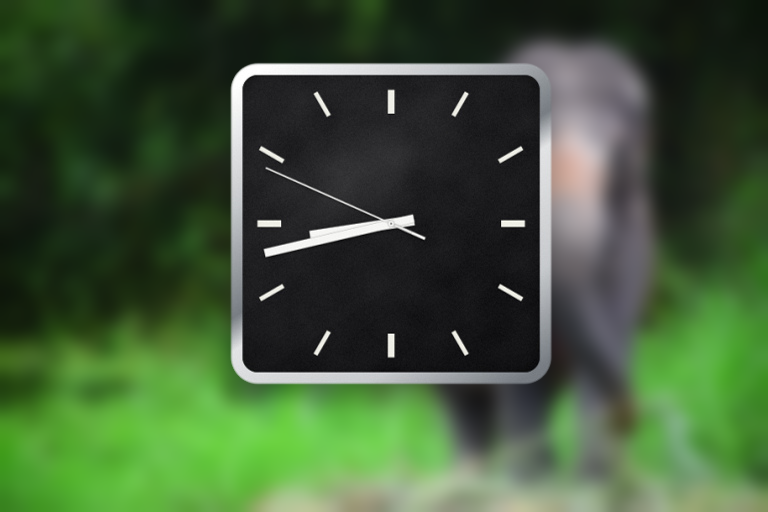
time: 8:42:49
